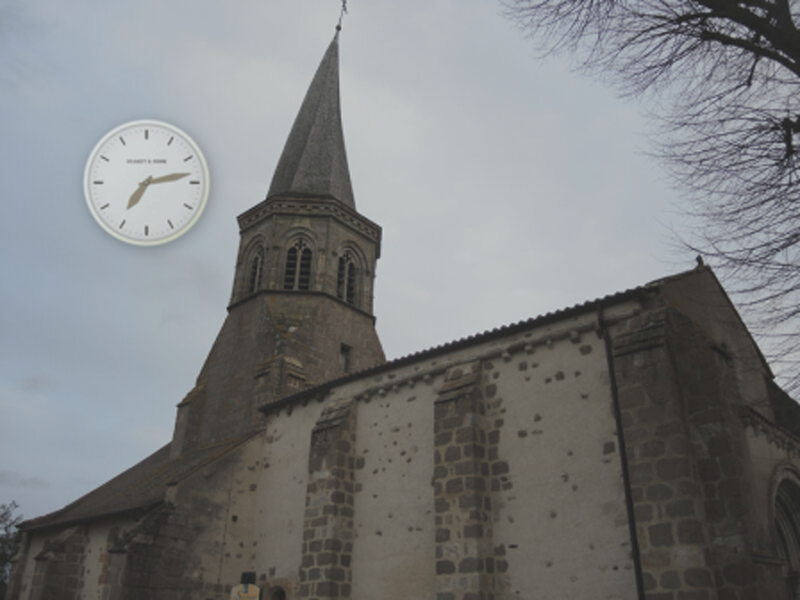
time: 7:13
